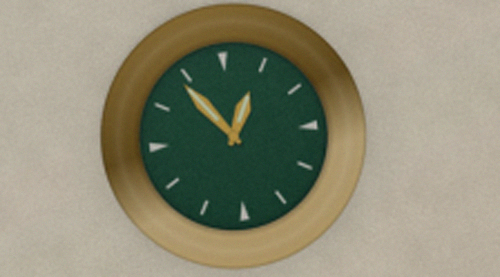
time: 12:54
